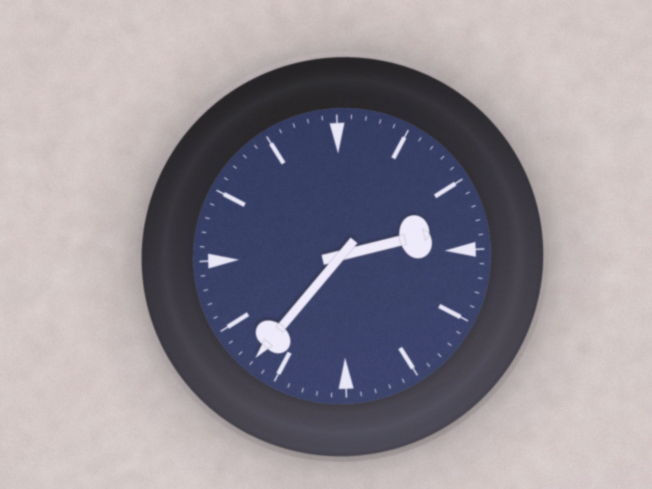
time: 2:37
